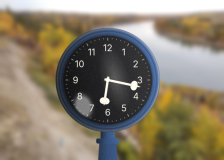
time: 6:17
